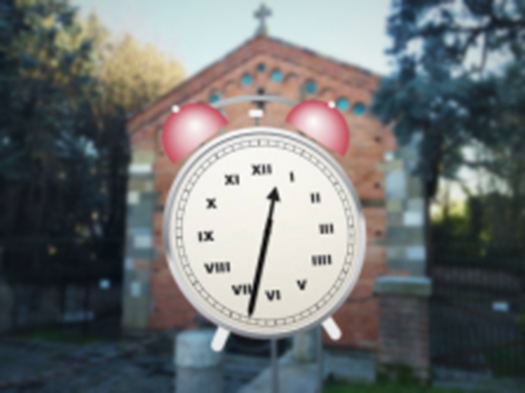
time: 12:33
